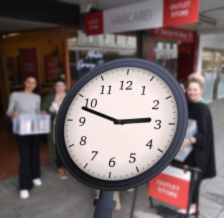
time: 2:48
